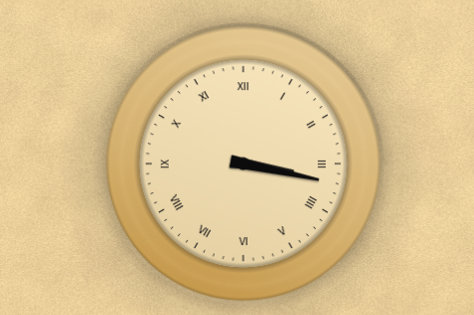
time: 3:17
